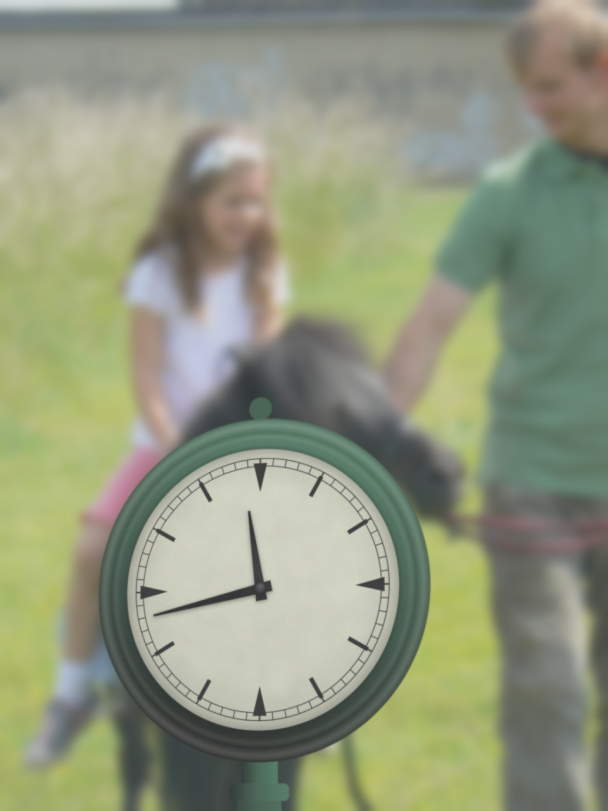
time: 11:43
